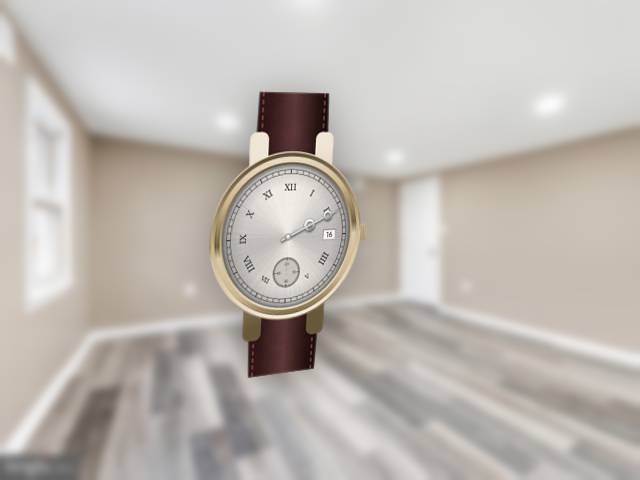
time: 2:11
